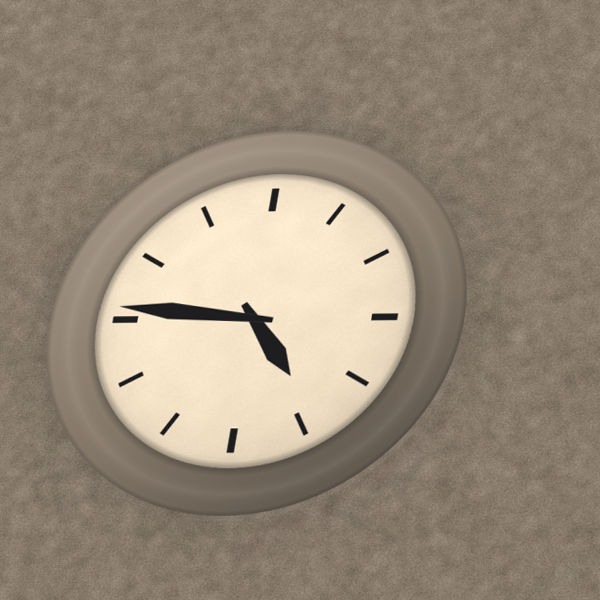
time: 4:46
